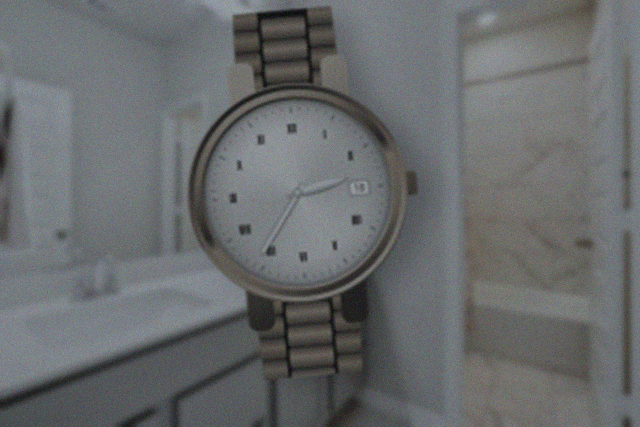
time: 2:36
